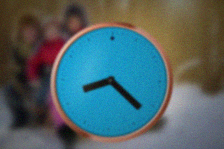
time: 8:22
